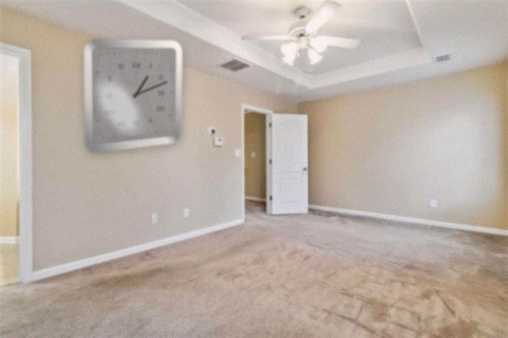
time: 1:12
